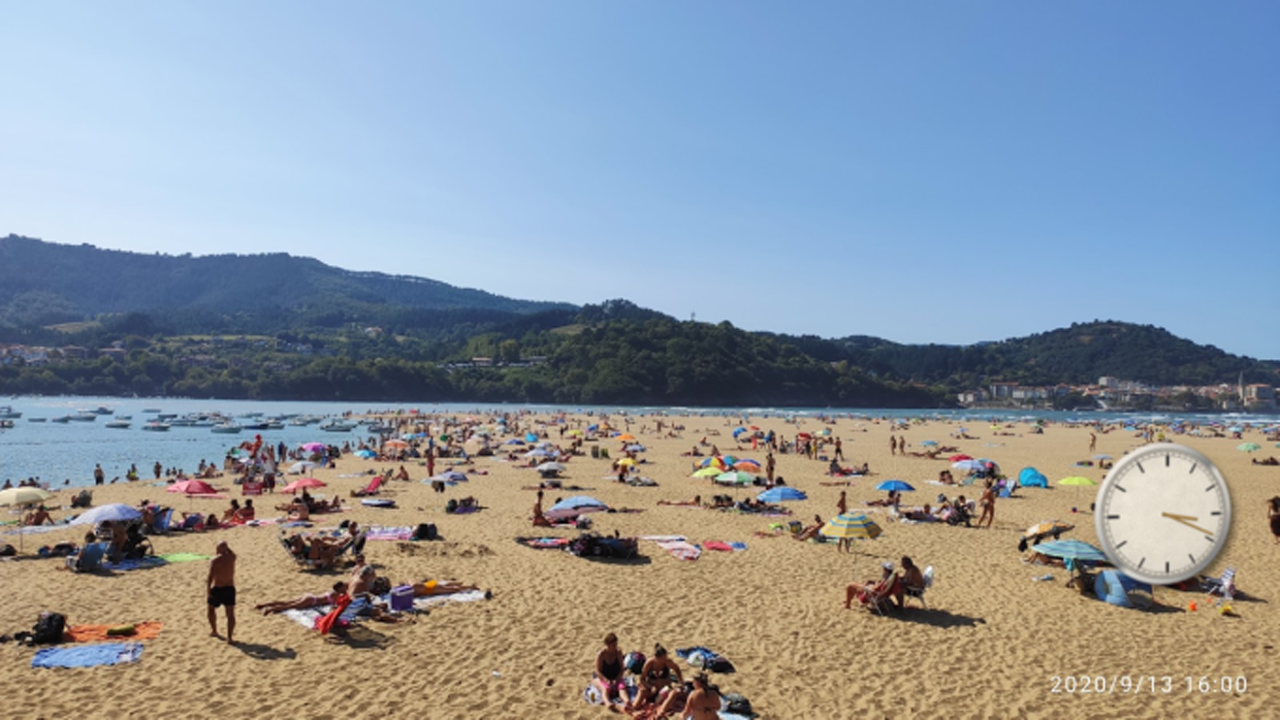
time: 3:19
